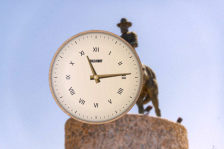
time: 11:14
